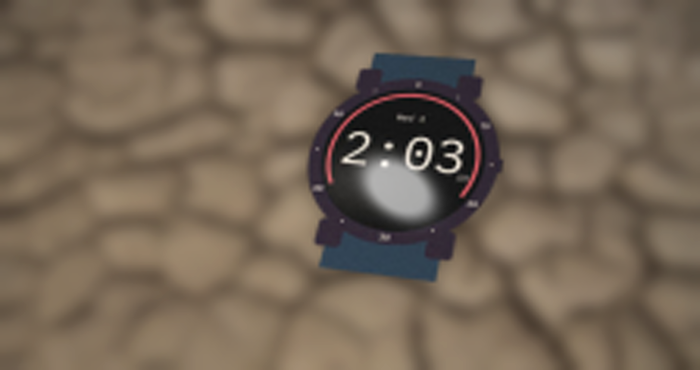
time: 2:03
